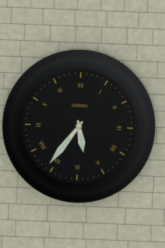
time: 5:36
